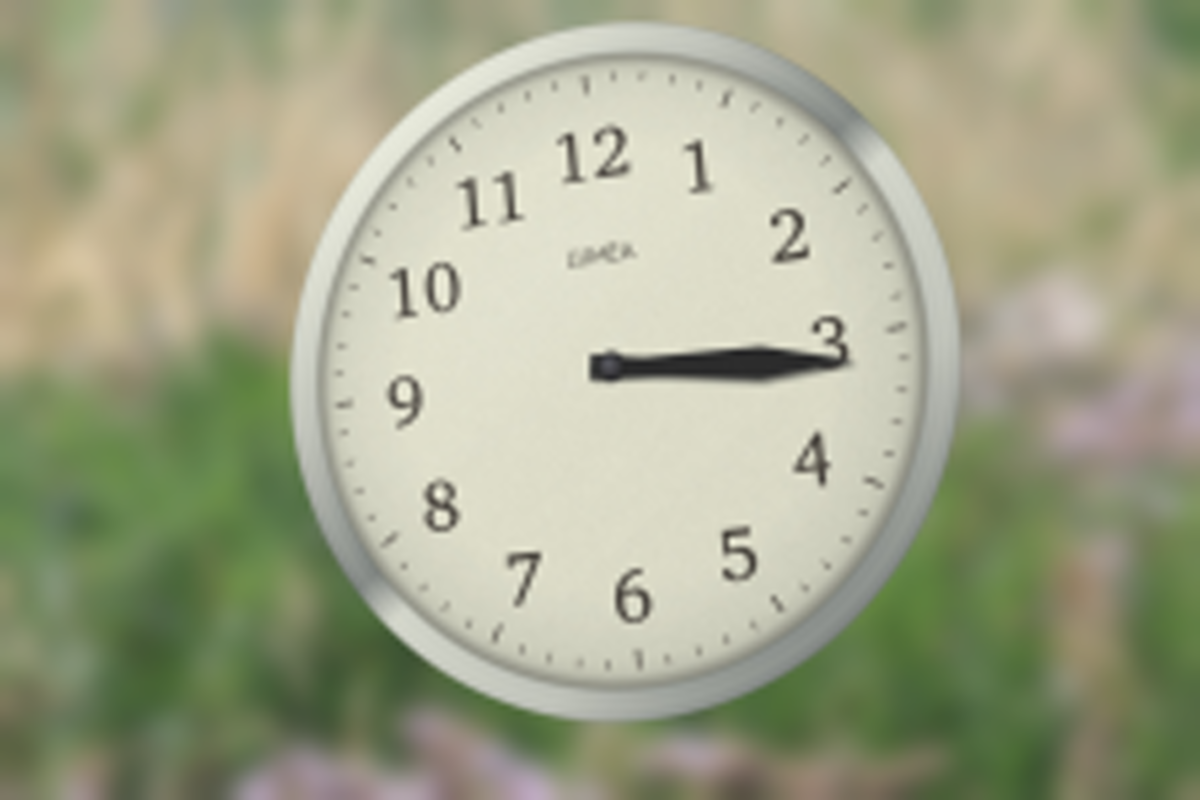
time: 3:16
